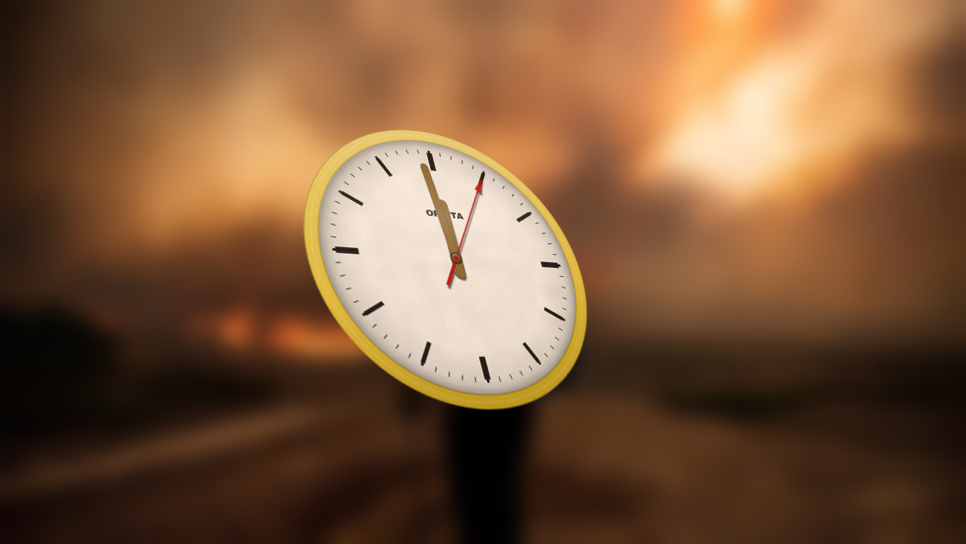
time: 11:59:05
